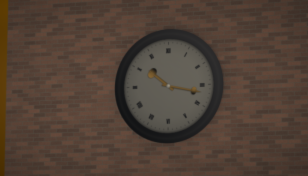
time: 10:17
